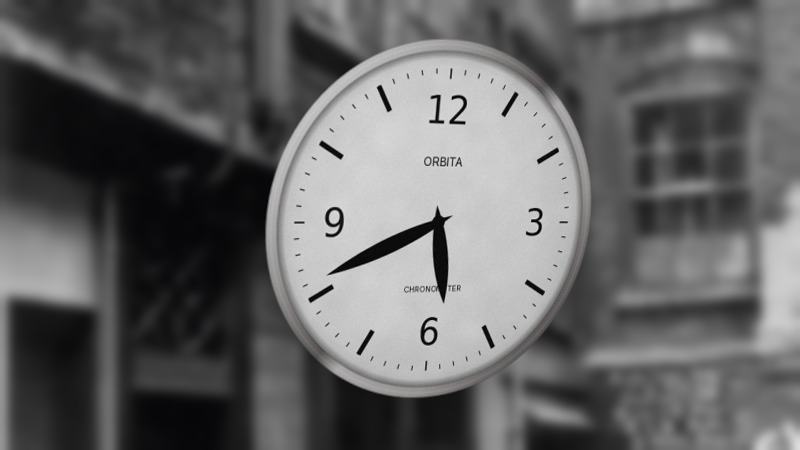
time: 5:41
